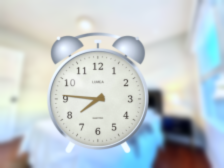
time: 7:46
